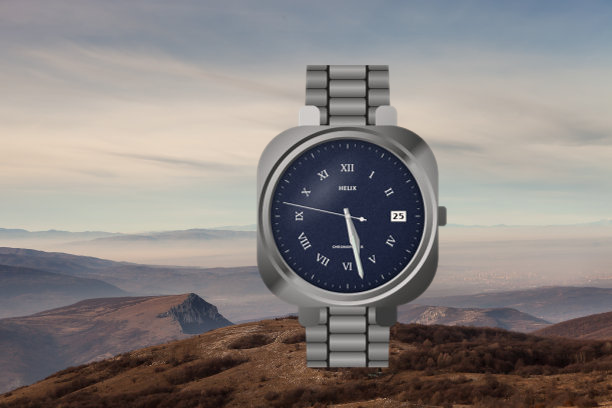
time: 5:27:47
